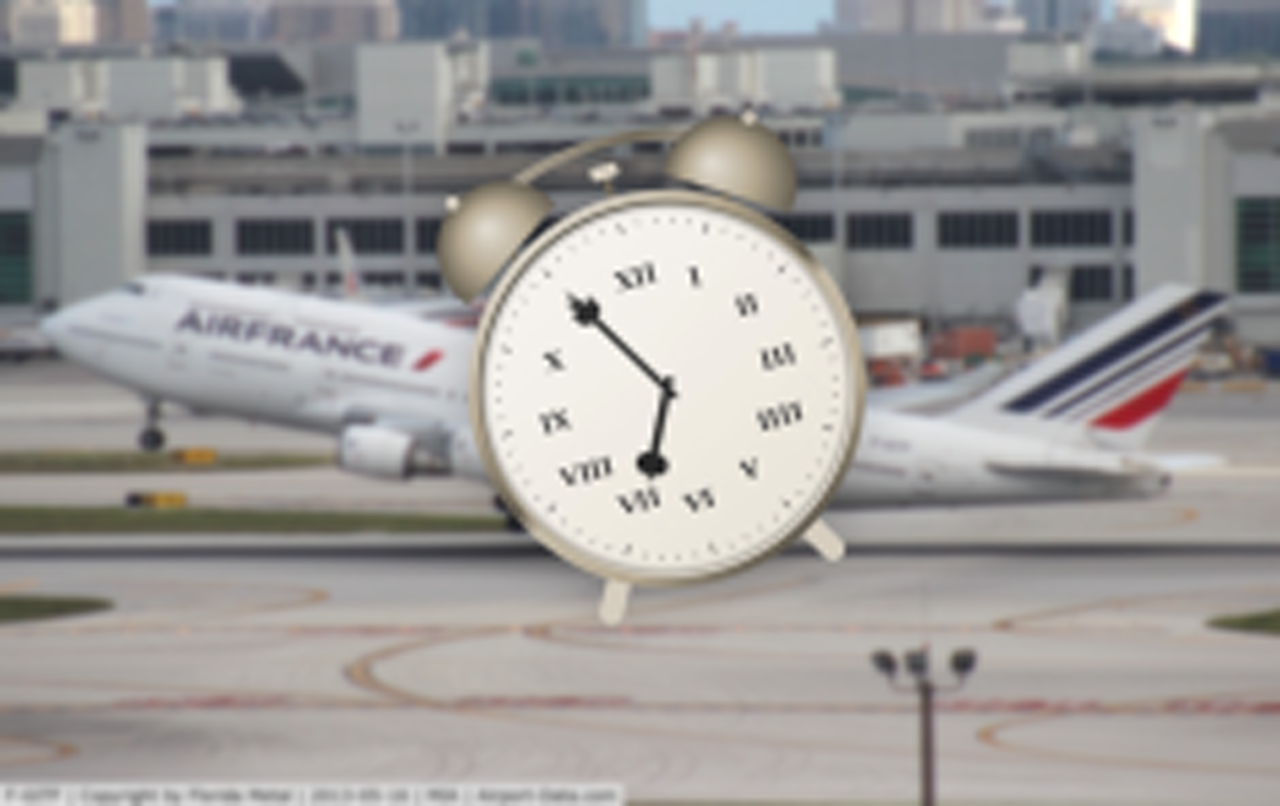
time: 6:55
